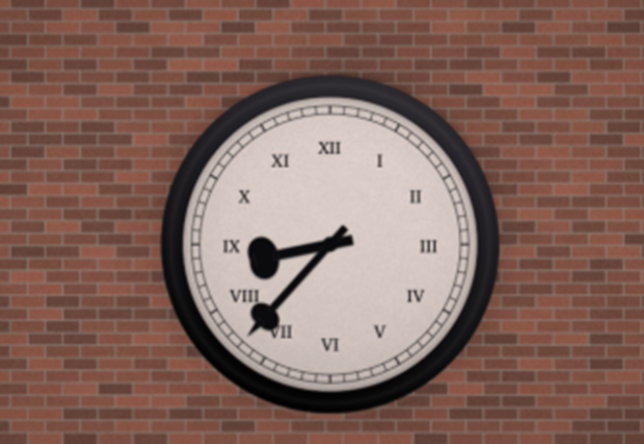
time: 8:37
